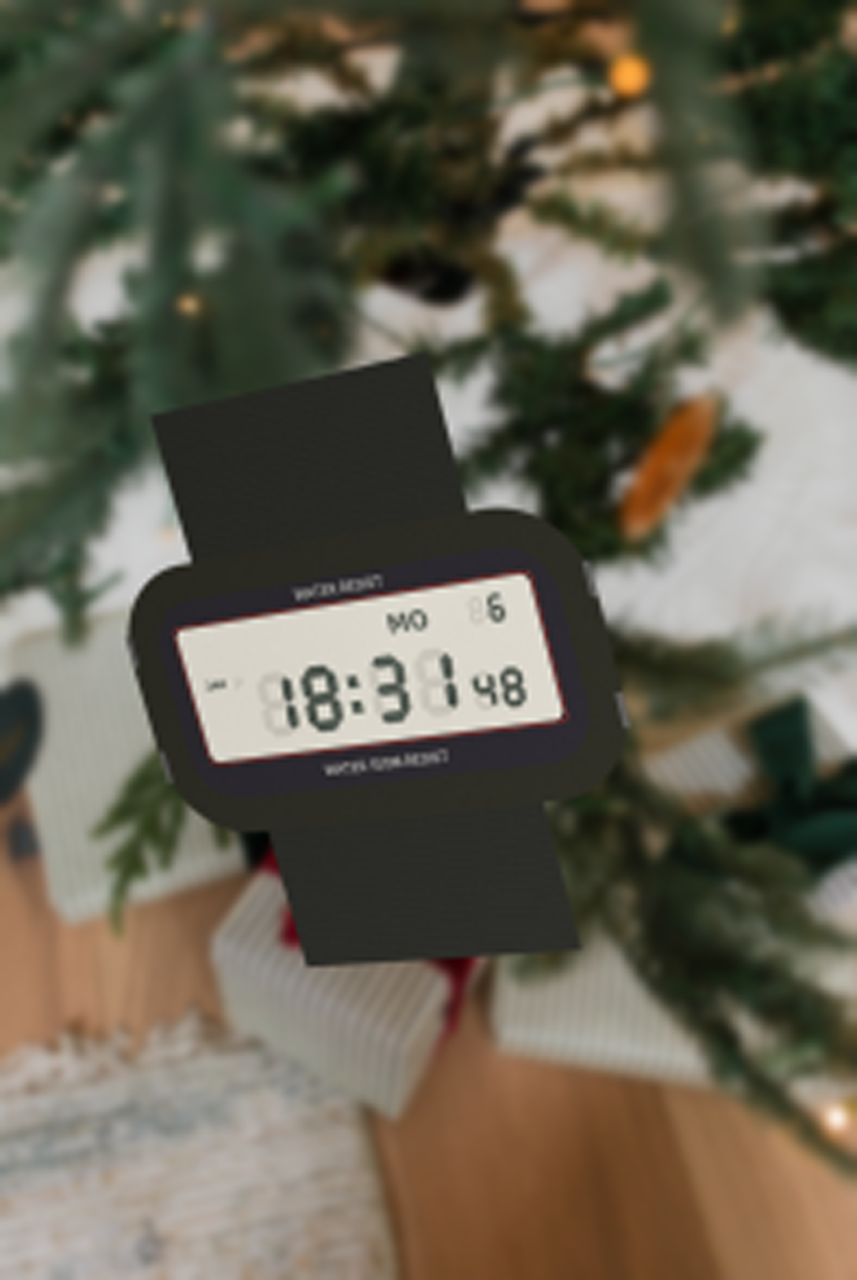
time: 18:31:48
